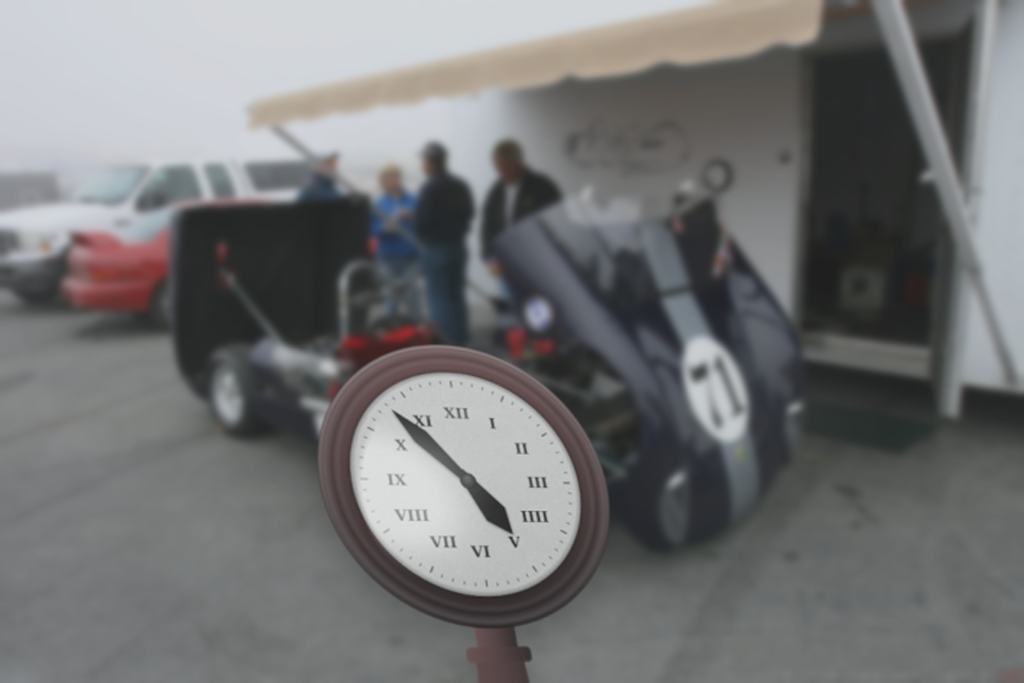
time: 4:53
